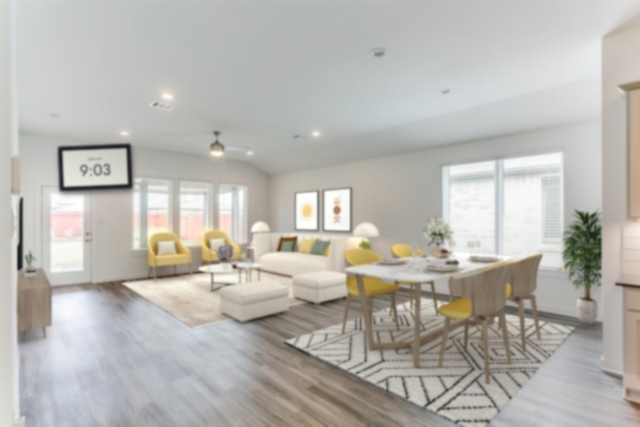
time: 9:03
